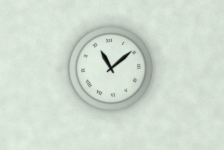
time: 11:09
